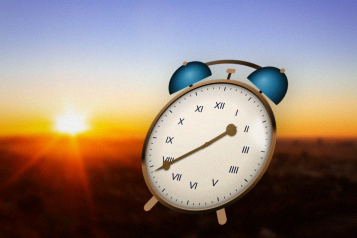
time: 1:39
